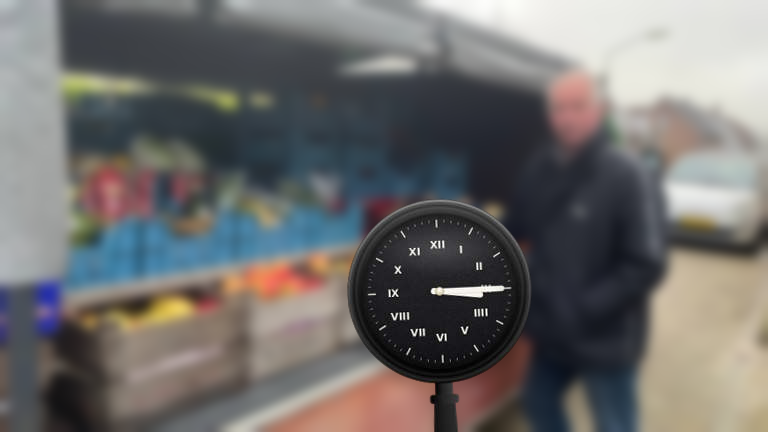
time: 3:15
